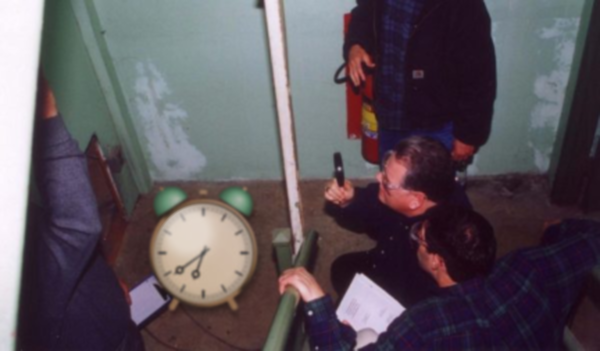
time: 6:39
